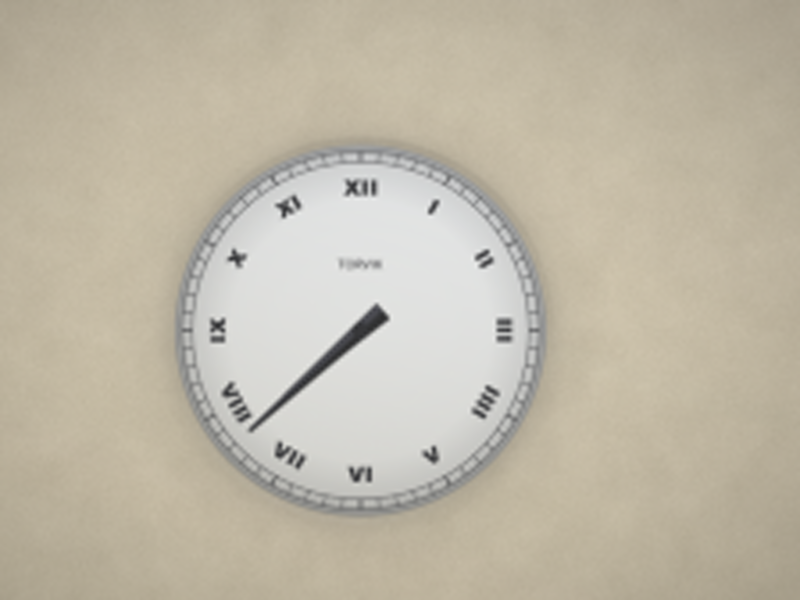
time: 7:38
